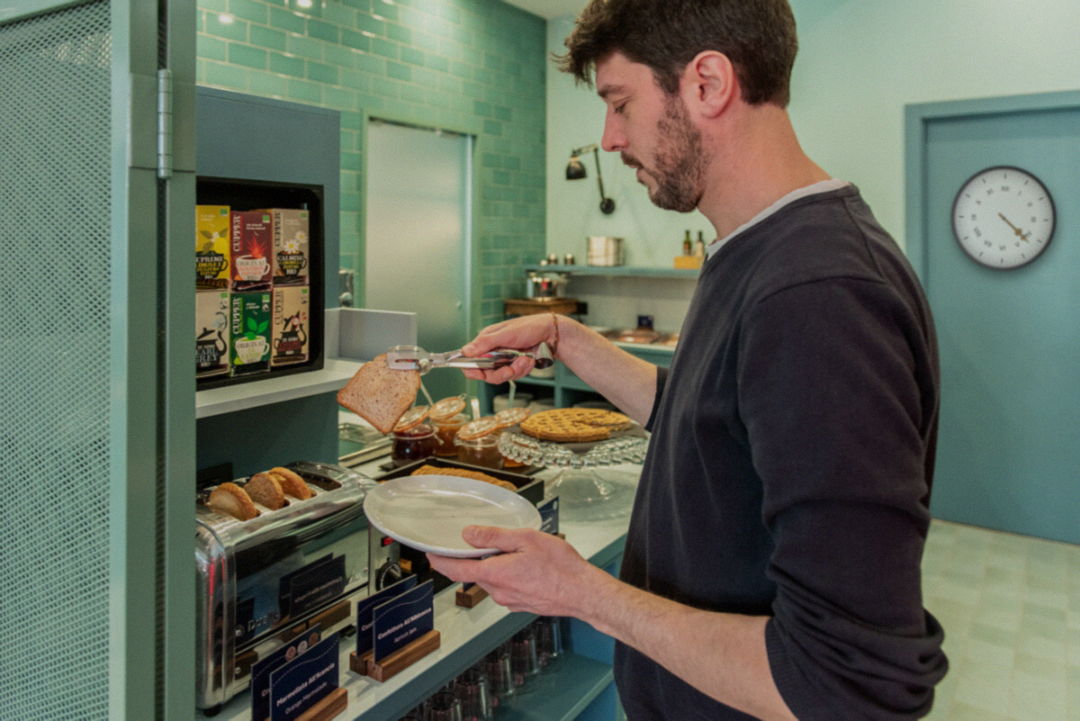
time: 4:22
